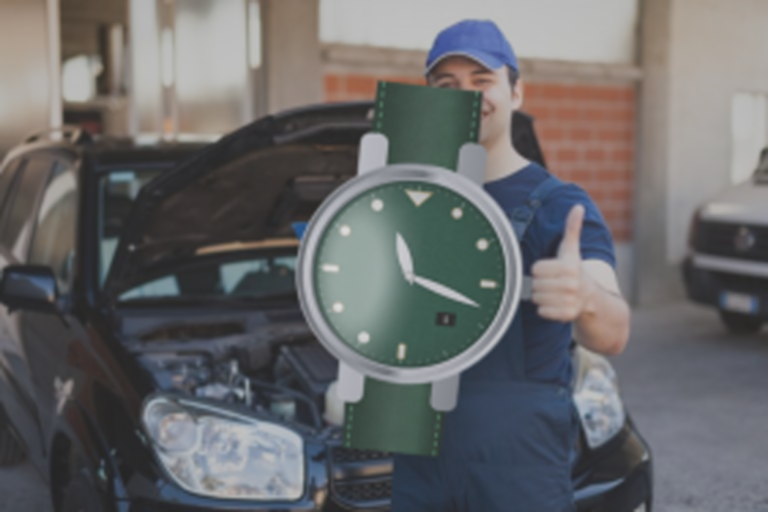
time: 11:18
